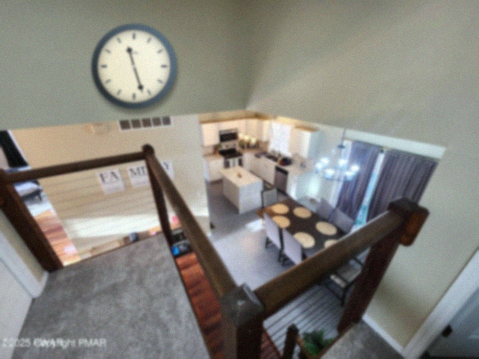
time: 11:27
